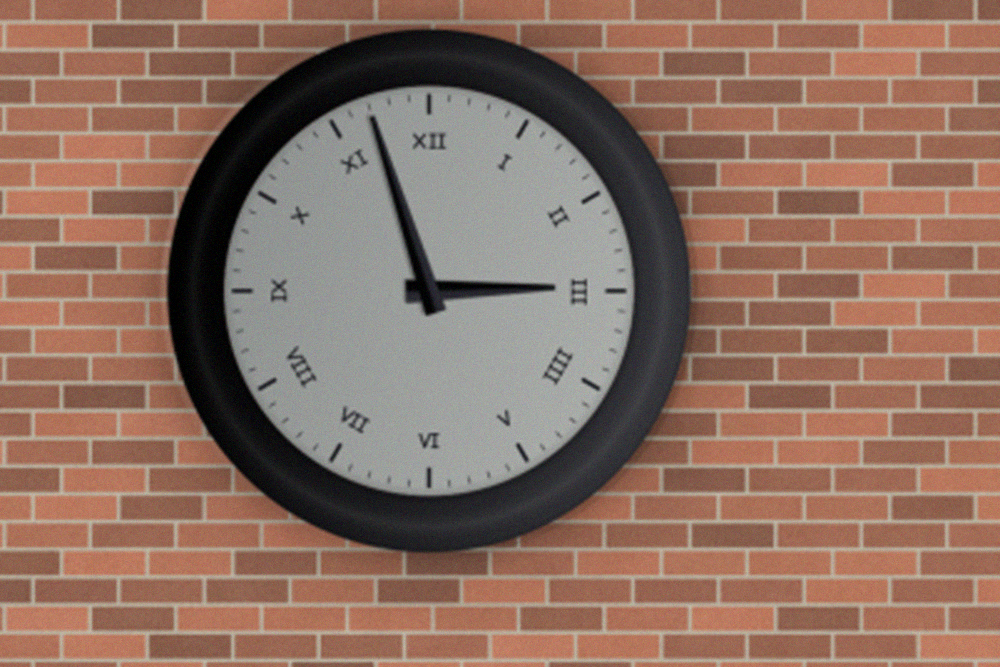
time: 2:57
